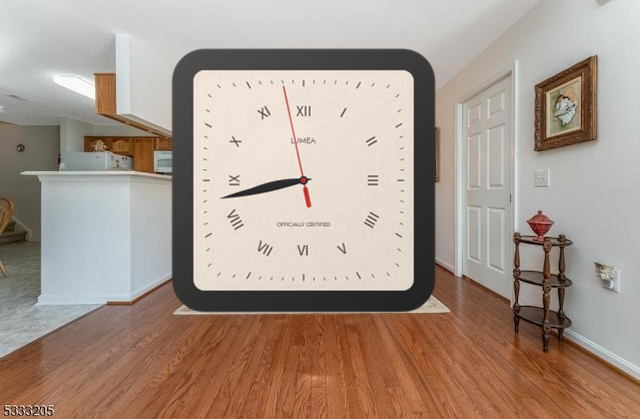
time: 8:42:58
